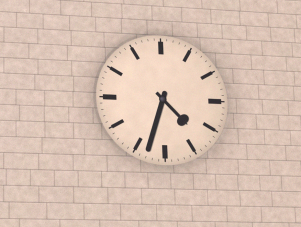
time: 4:33
